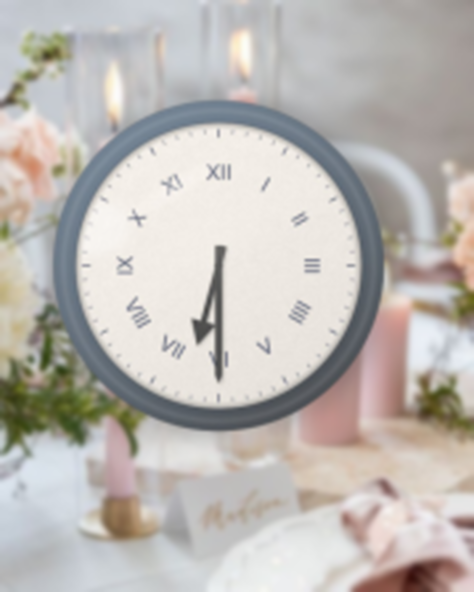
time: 6:30
